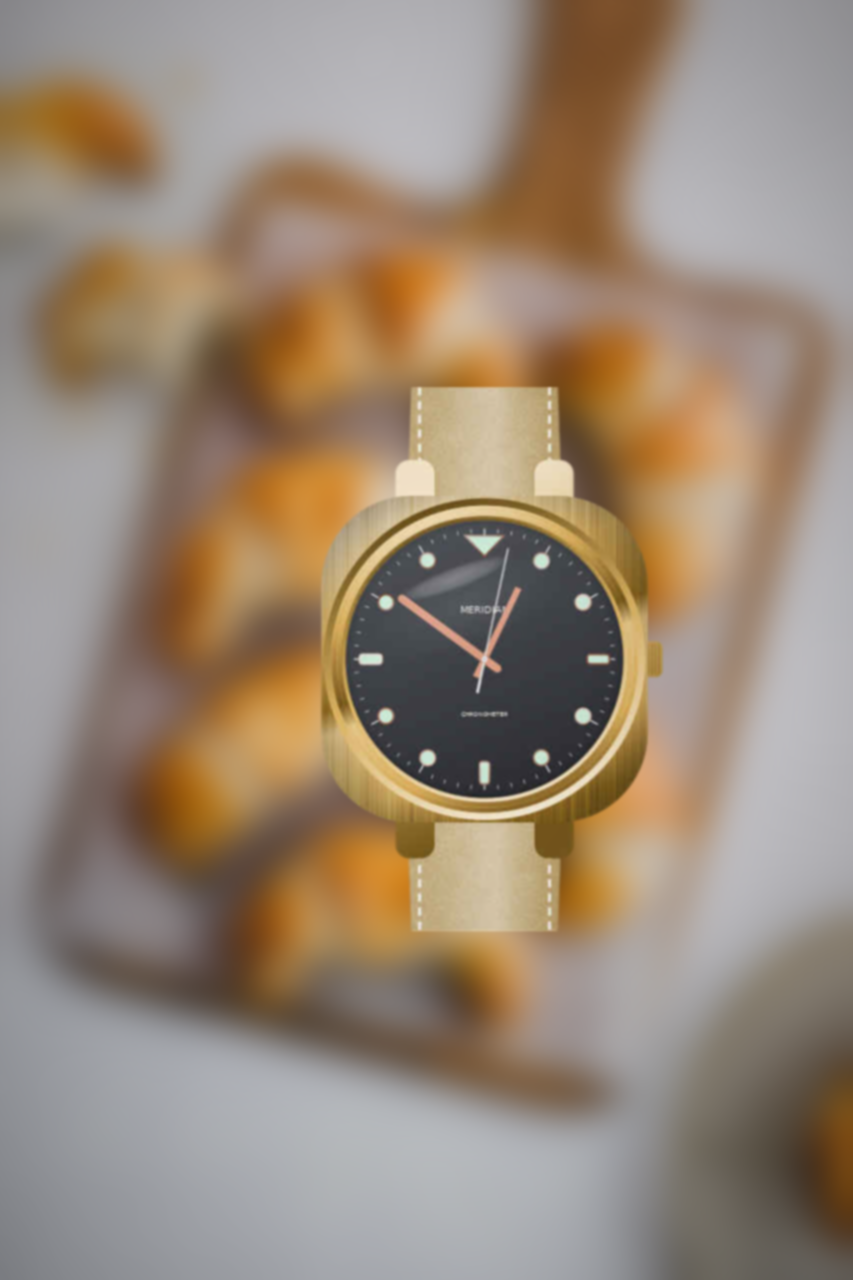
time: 12:51:02
